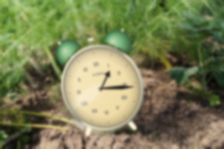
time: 1:16
